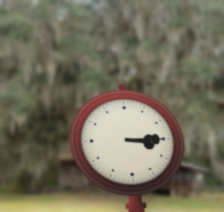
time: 3:15
